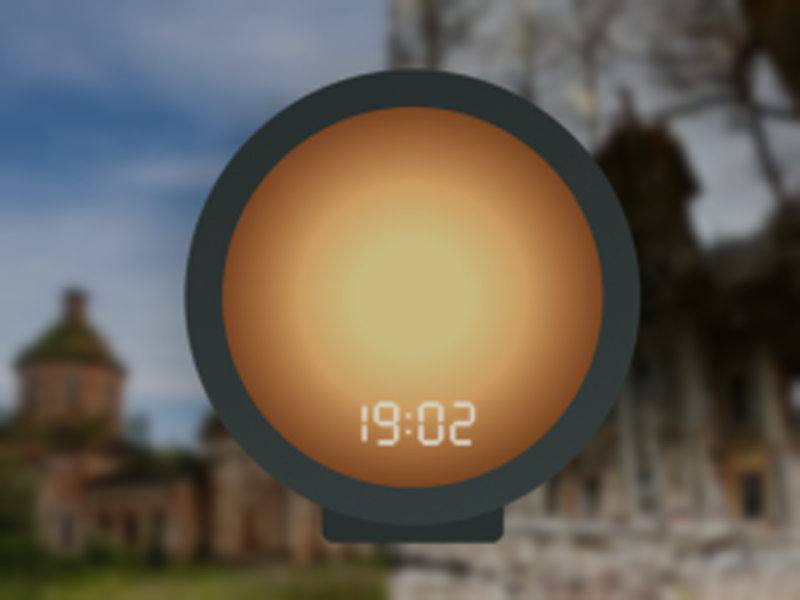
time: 19:02
